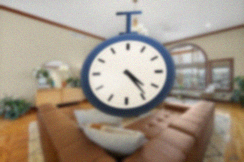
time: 4:24
